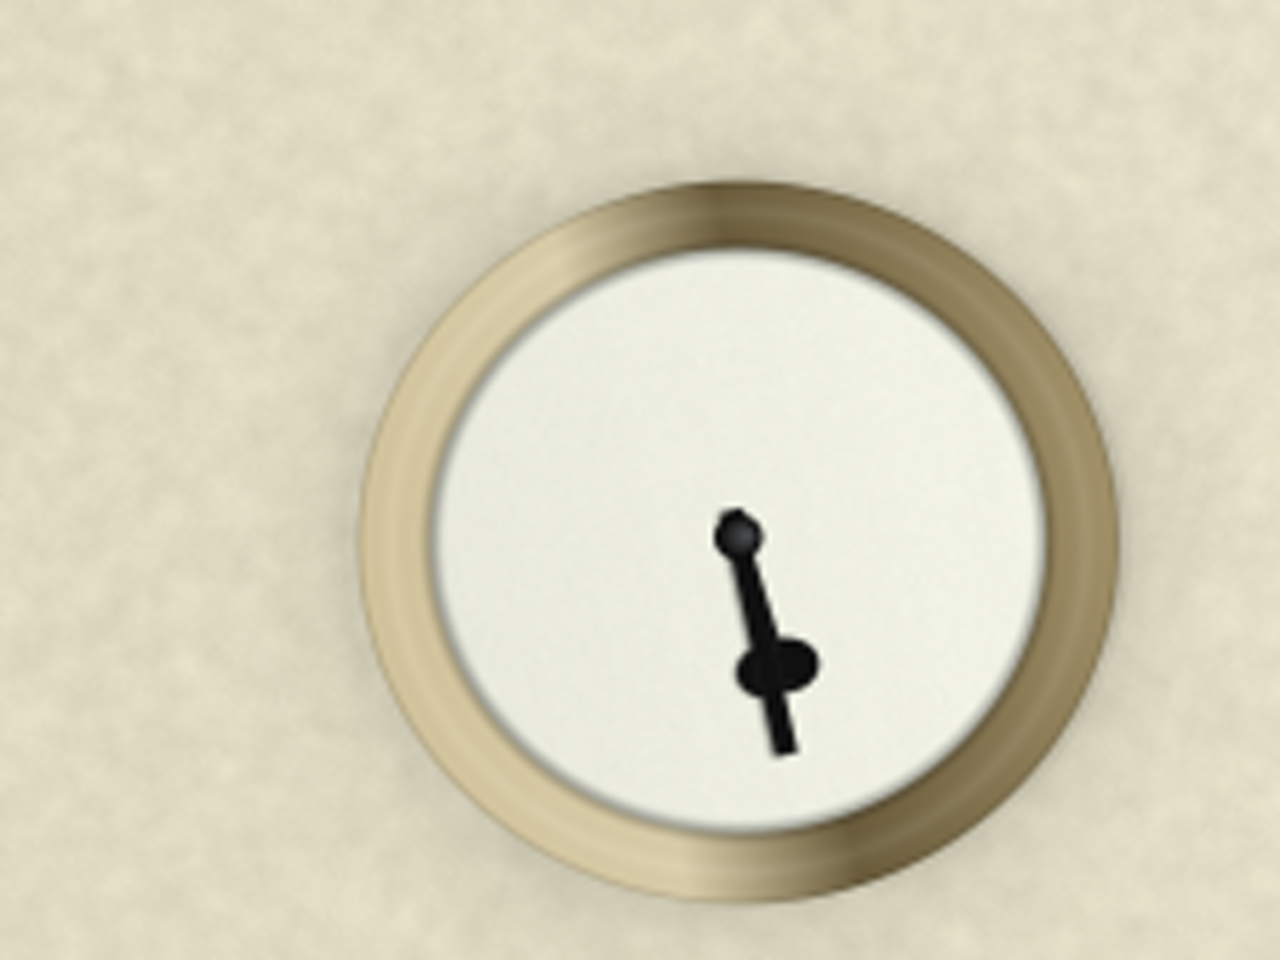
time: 5:28
